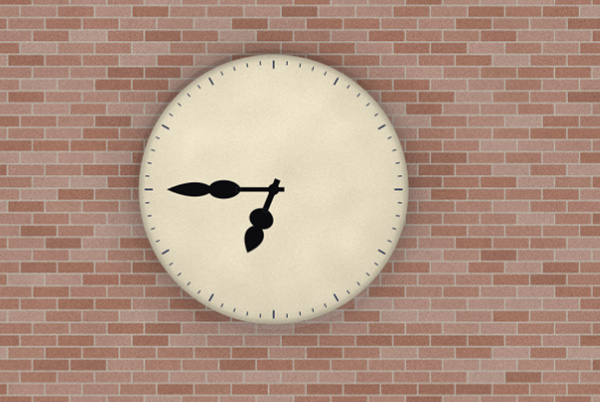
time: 6:45
